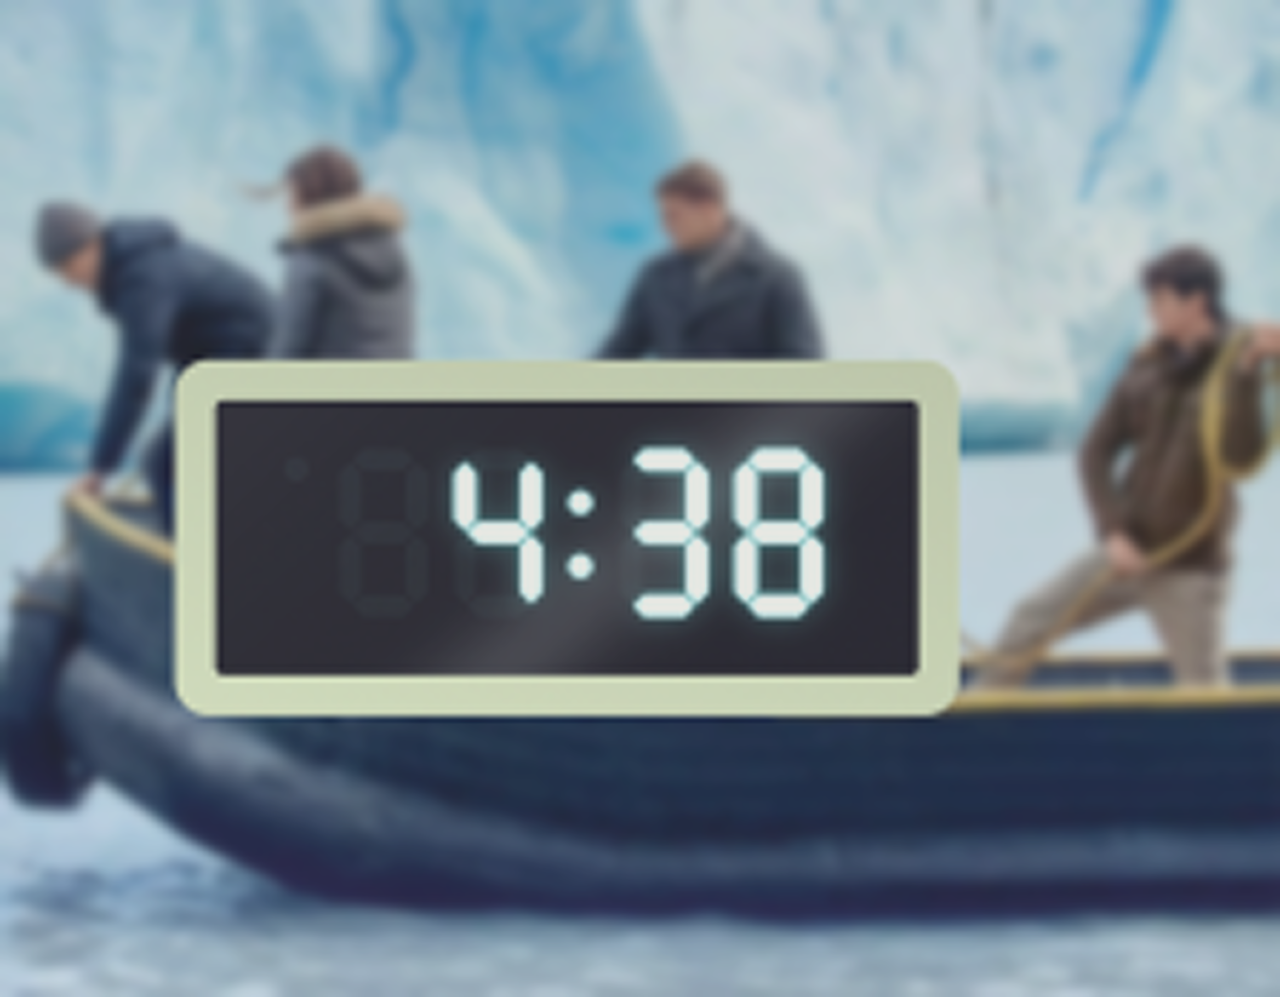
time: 4:38
